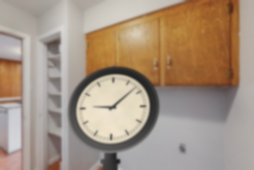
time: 9:08
